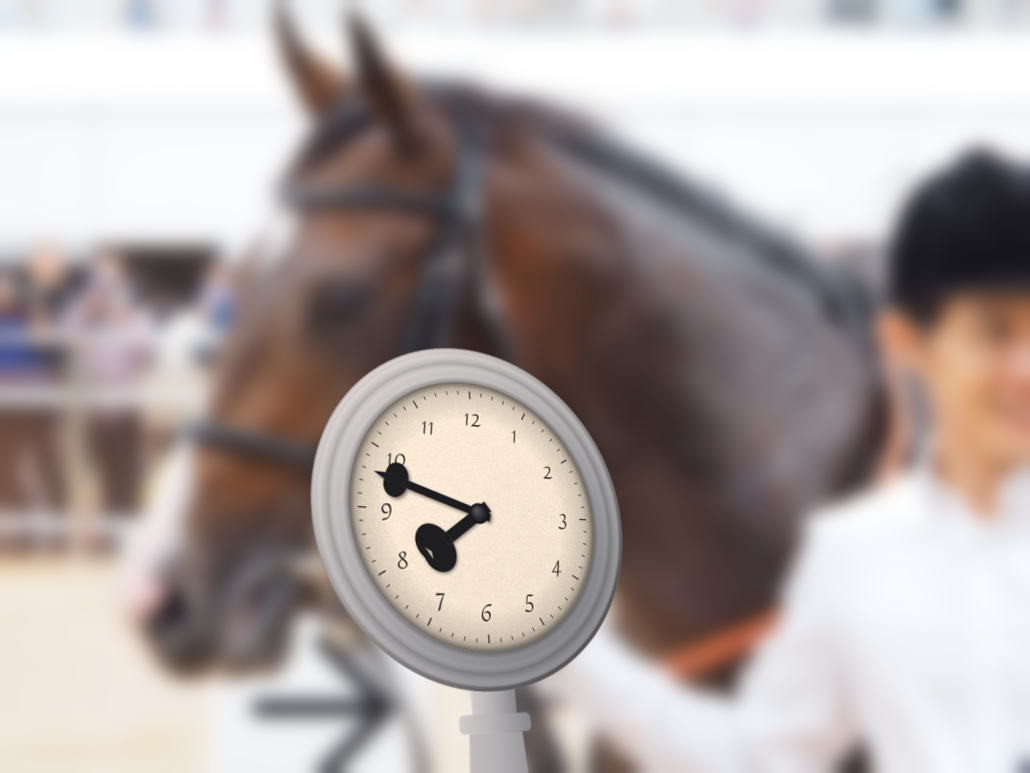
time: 7:48
